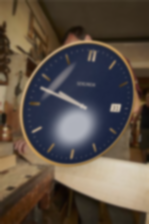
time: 9:48
